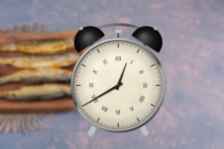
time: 12:40
